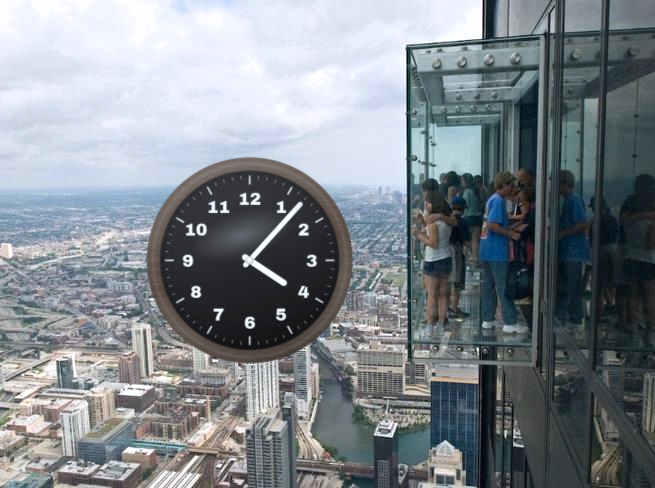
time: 4:07
